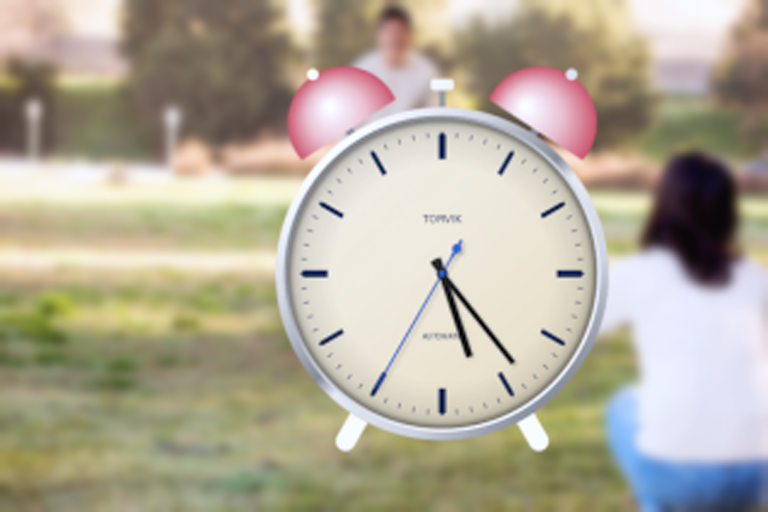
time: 5:23:35
